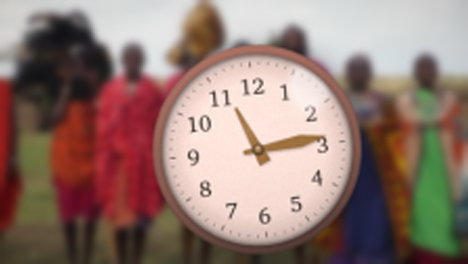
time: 11:14
